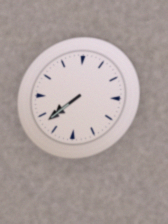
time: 7:38
